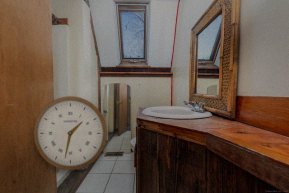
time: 1:32
